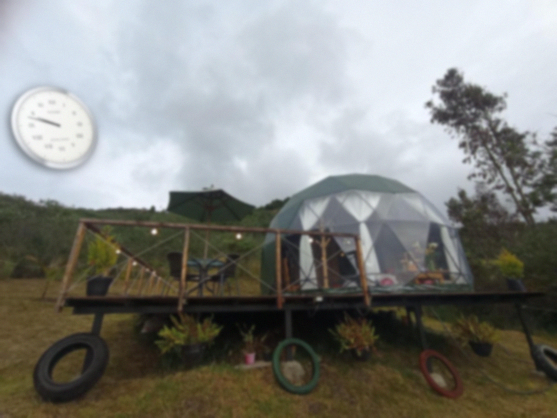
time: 9:48
